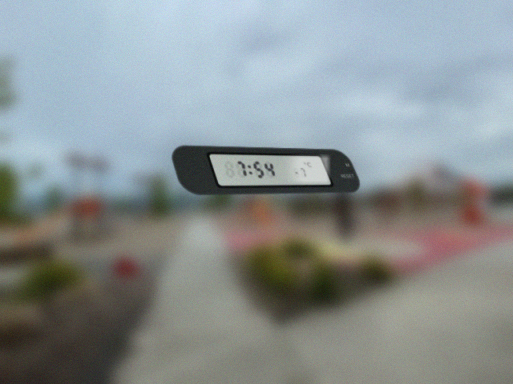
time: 7:54
